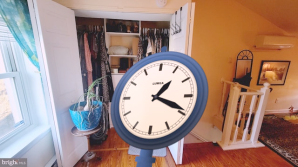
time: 1:19
